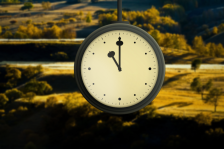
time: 11:00
